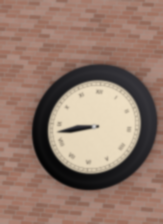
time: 8:43
